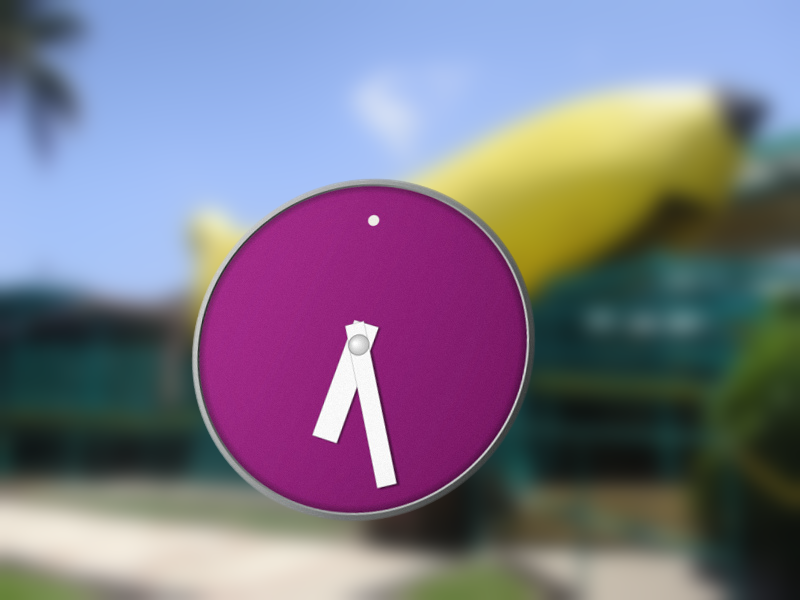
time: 6:27
